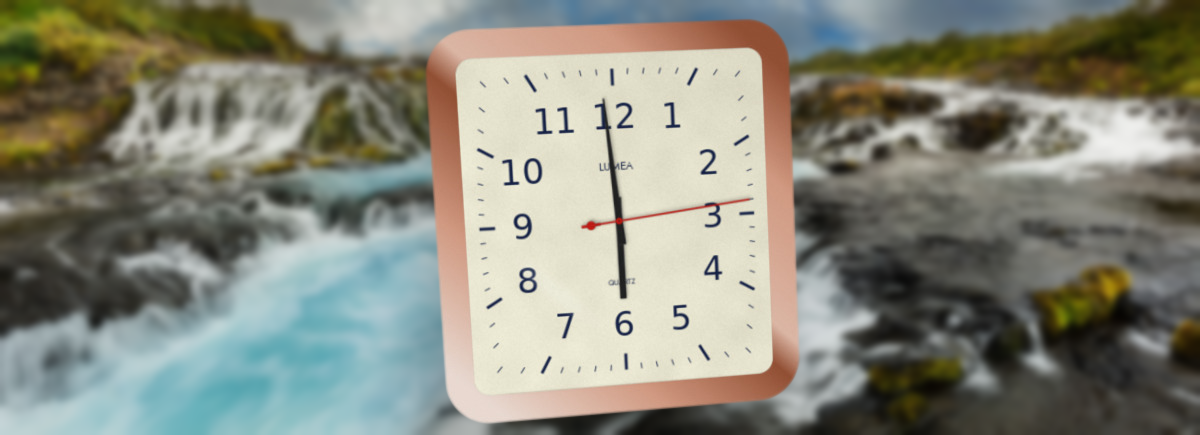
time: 5:59:14
